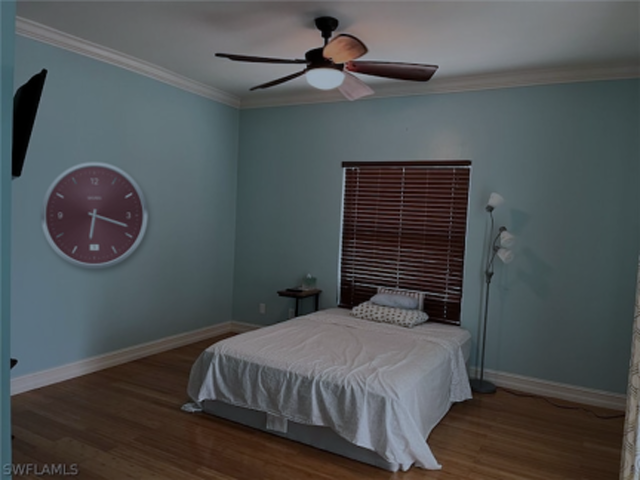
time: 6:18
